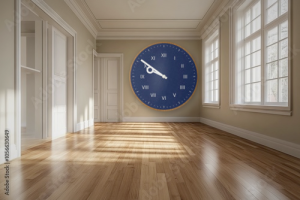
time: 9:51
